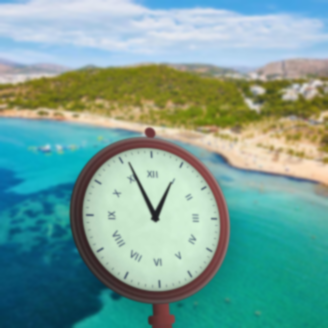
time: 12:56
